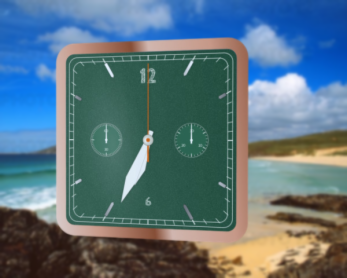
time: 6:34
